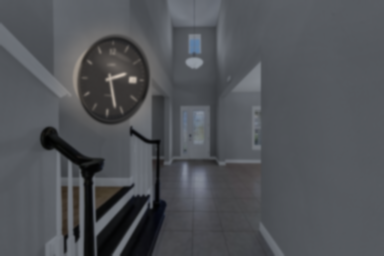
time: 2:27
